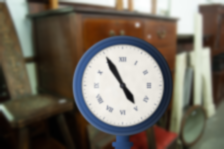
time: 4:55
